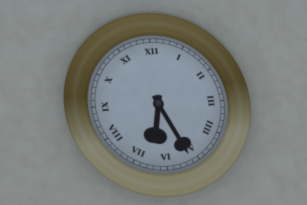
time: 6:26
